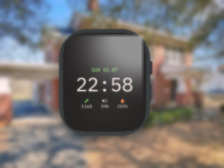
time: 22:58
